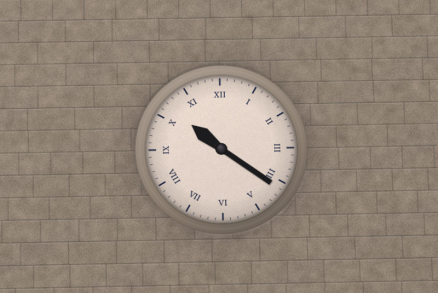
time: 10:21
